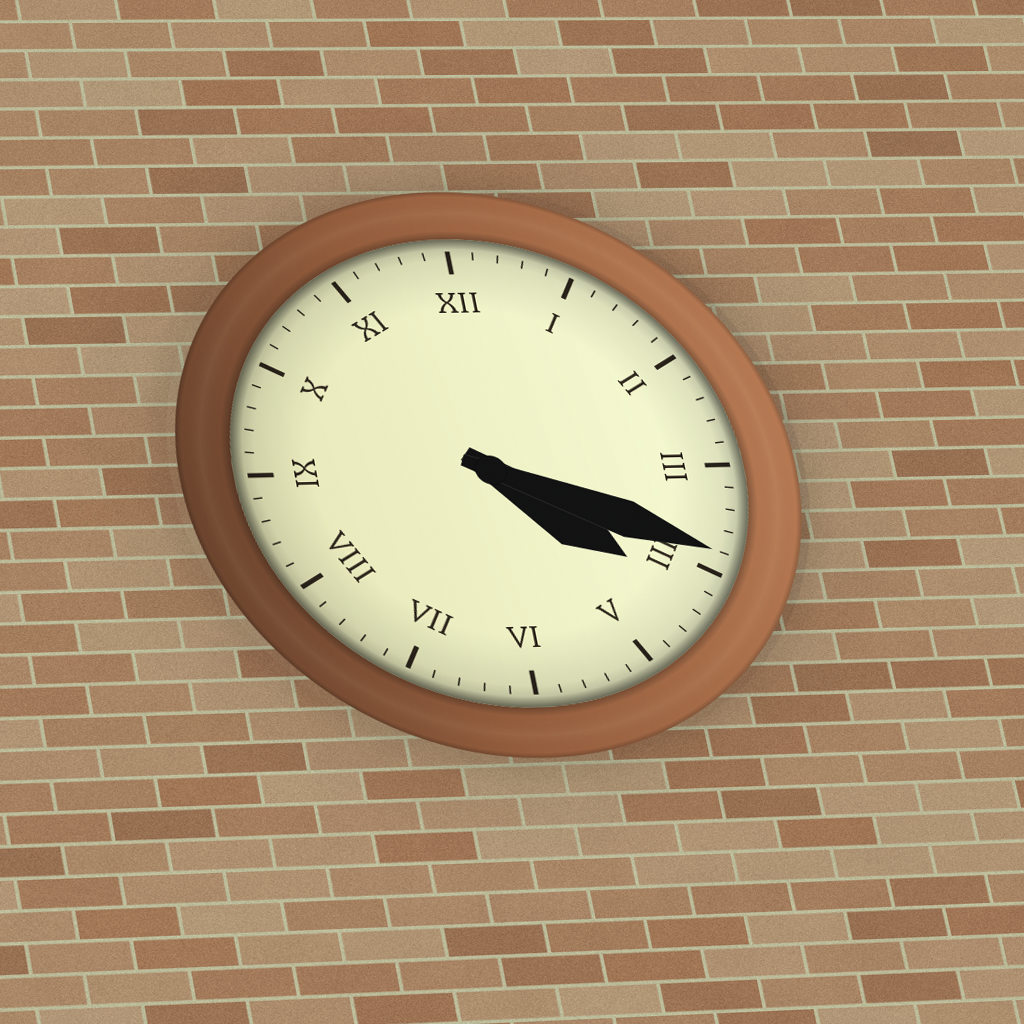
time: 4:19
